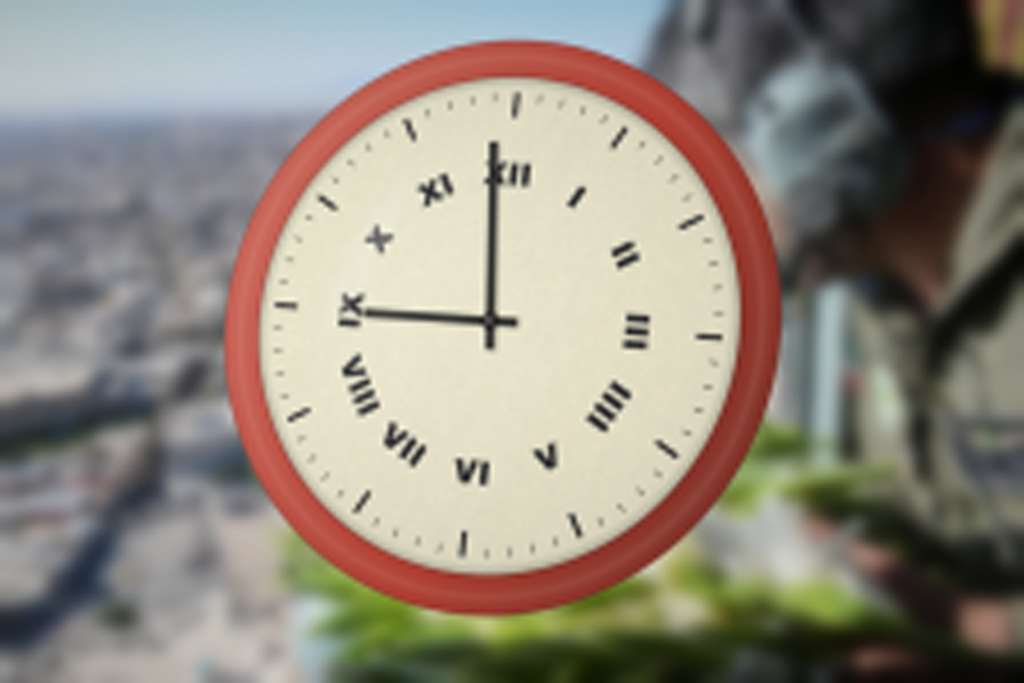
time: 8:59
